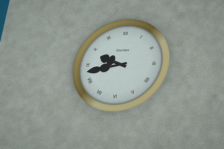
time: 9:43
